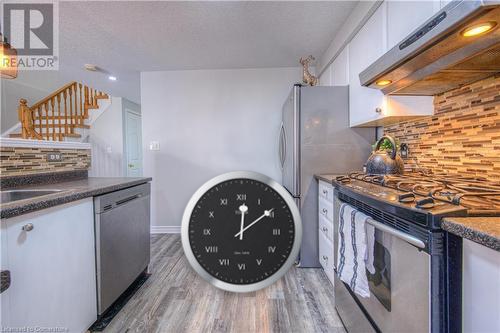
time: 12:09
